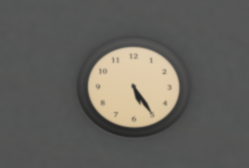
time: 5:25
